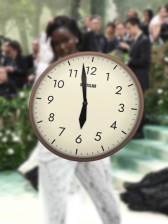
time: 5:58
